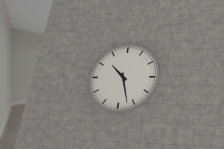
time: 10:27
